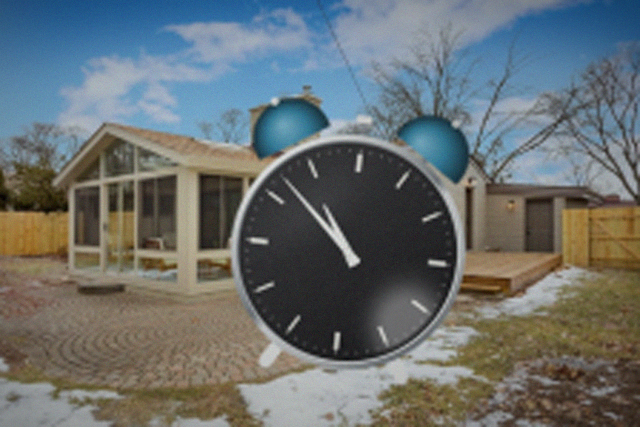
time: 10:52
